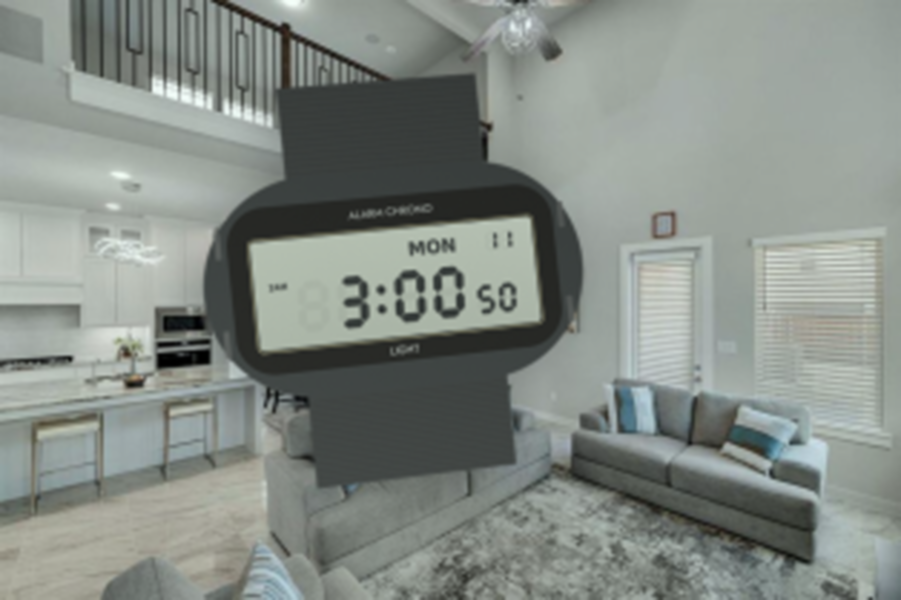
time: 3:00:50
